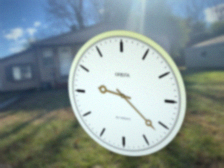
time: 9:22
